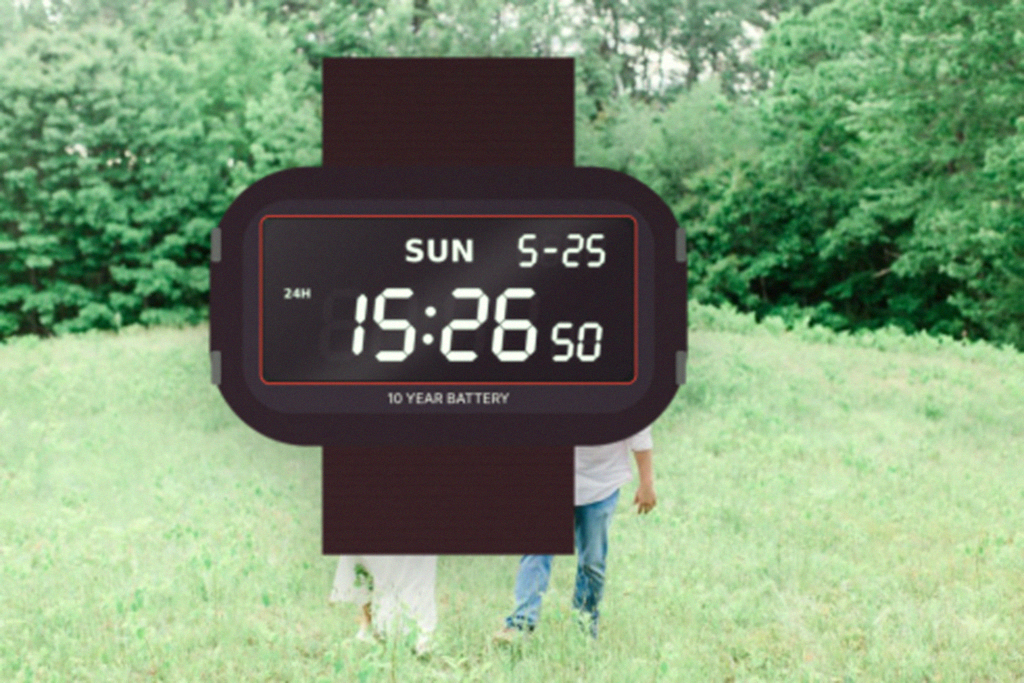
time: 15:26:50
